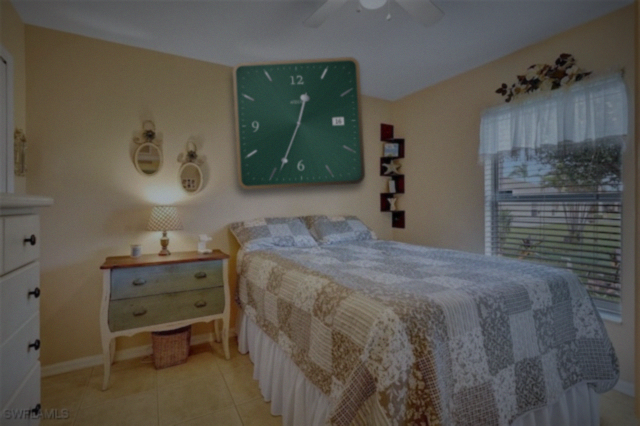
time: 12:34
